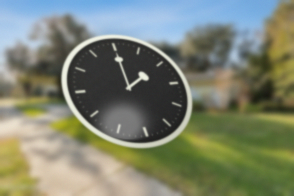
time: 2:00
